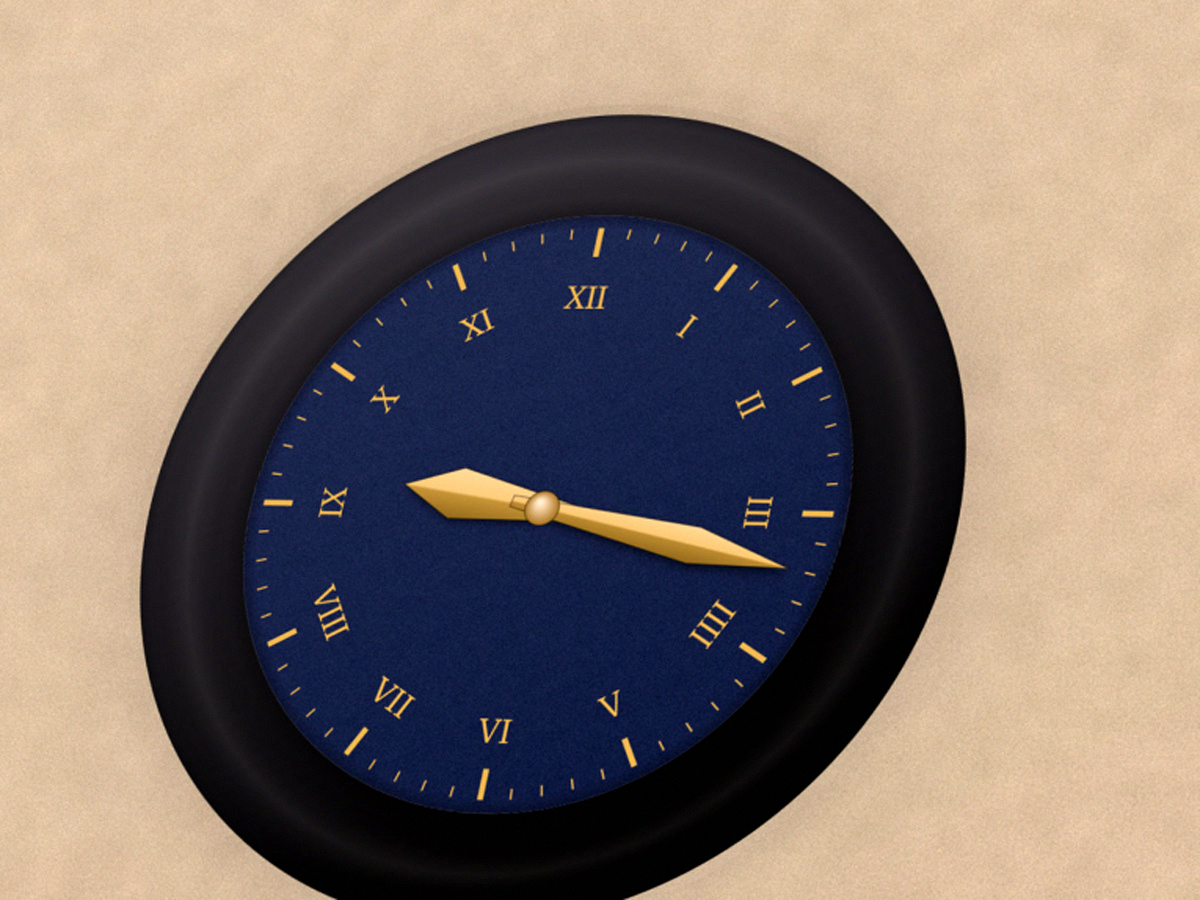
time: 9:17
